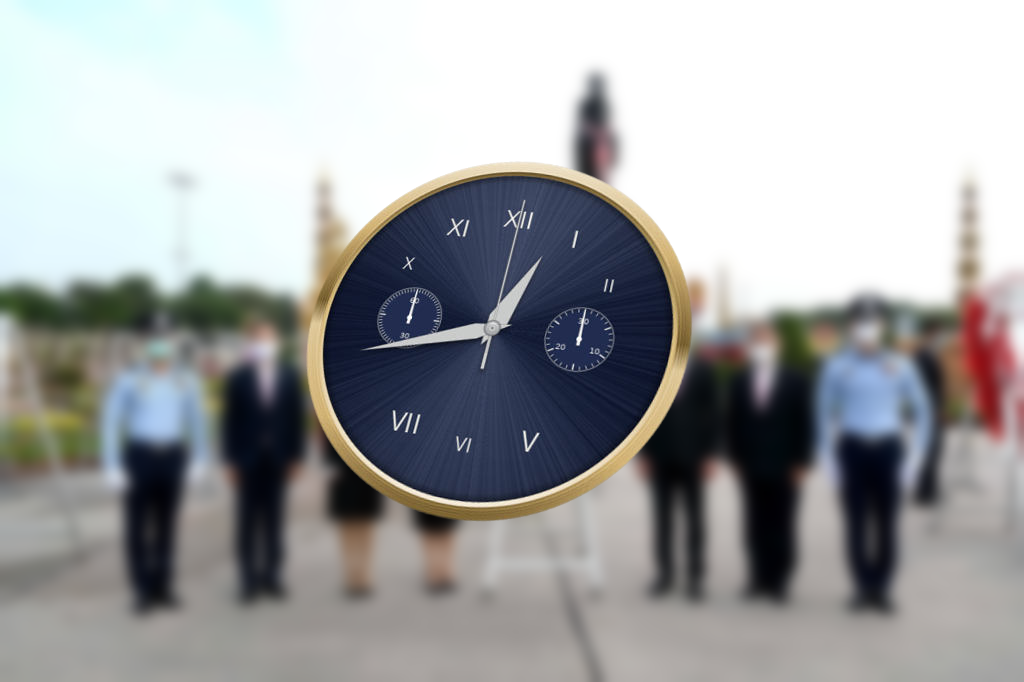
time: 12:42
